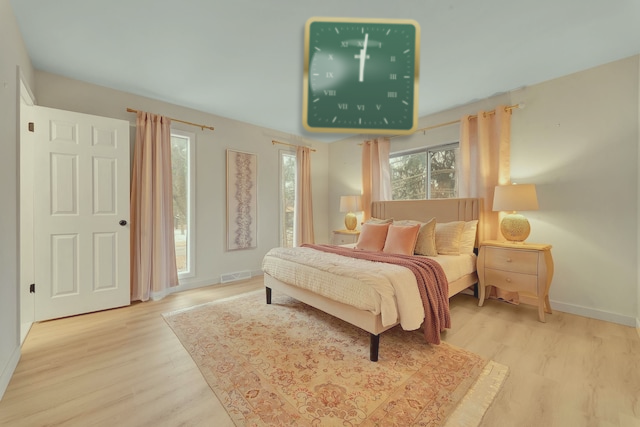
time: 12:01
